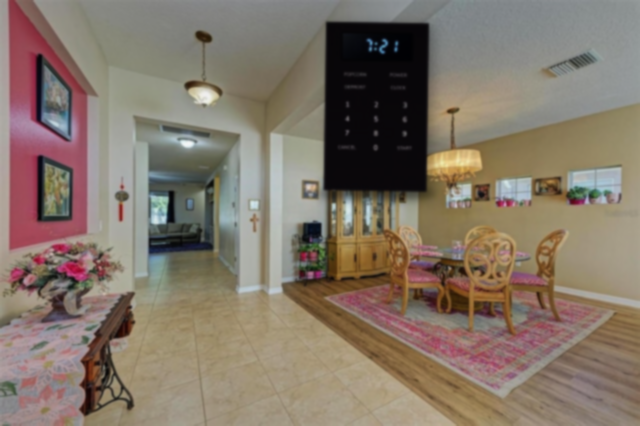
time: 7:21
